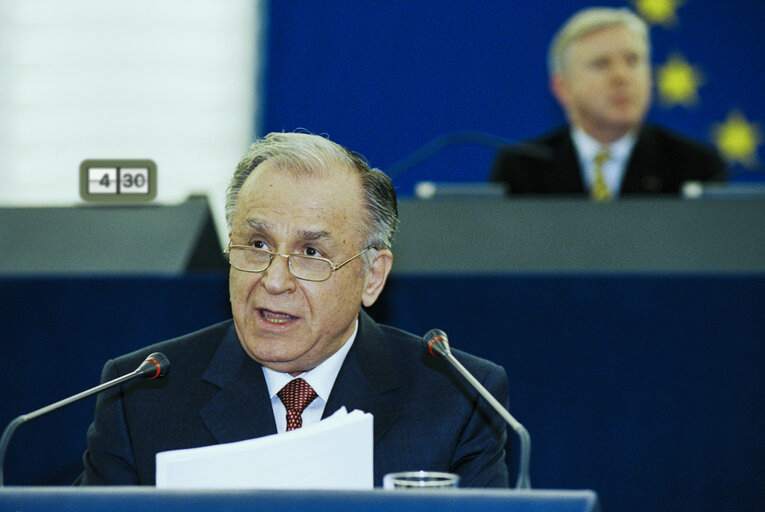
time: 4:30
